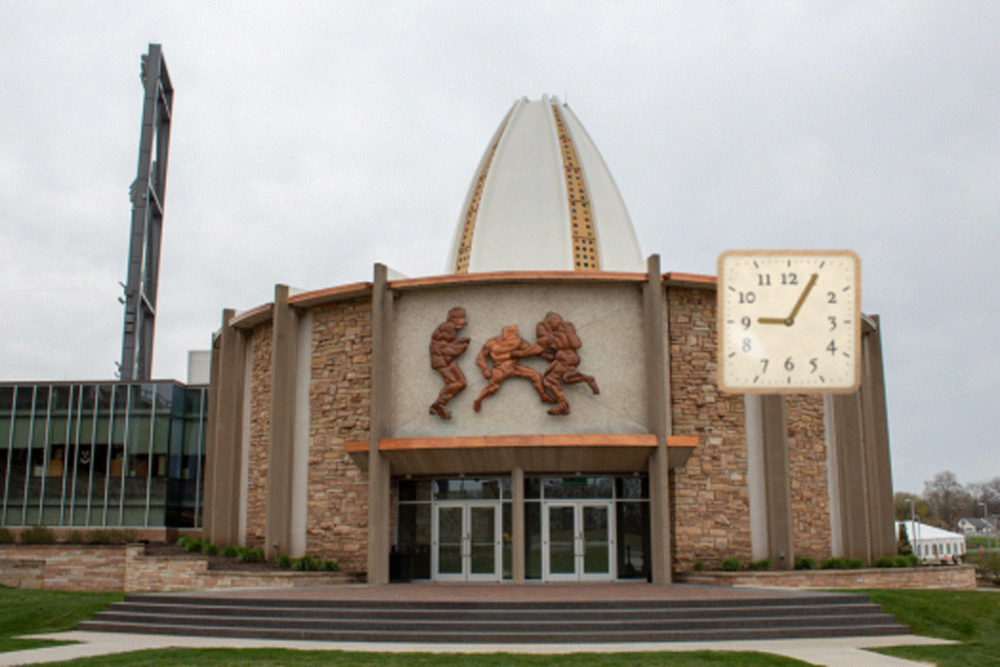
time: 9:05
